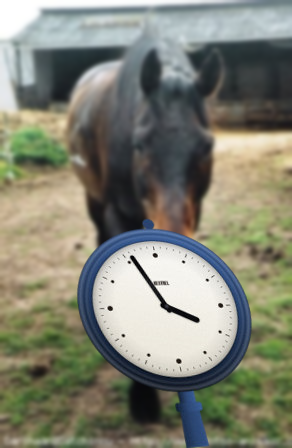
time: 3:56
